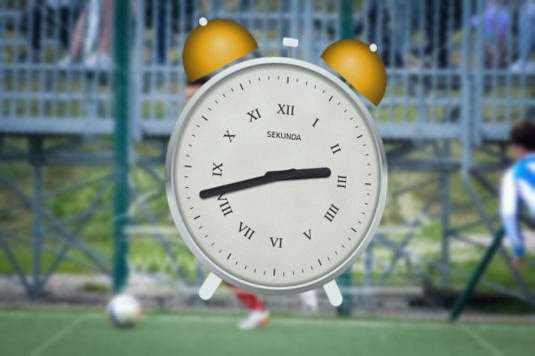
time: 2:42
